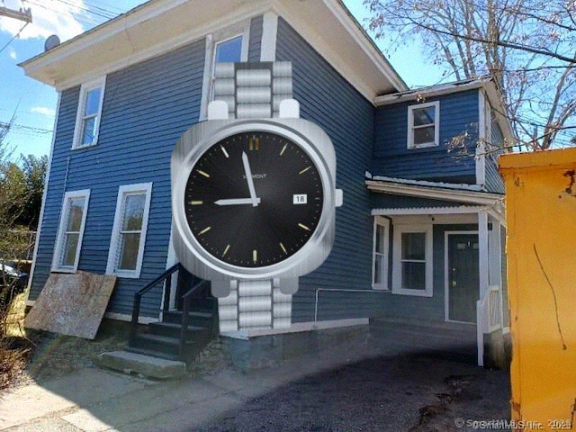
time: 8:58
